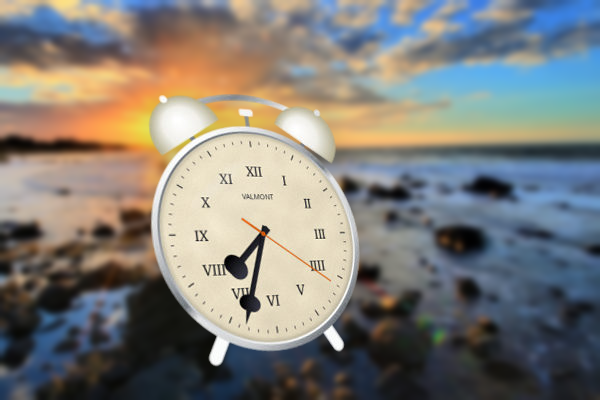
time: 7:33:21
